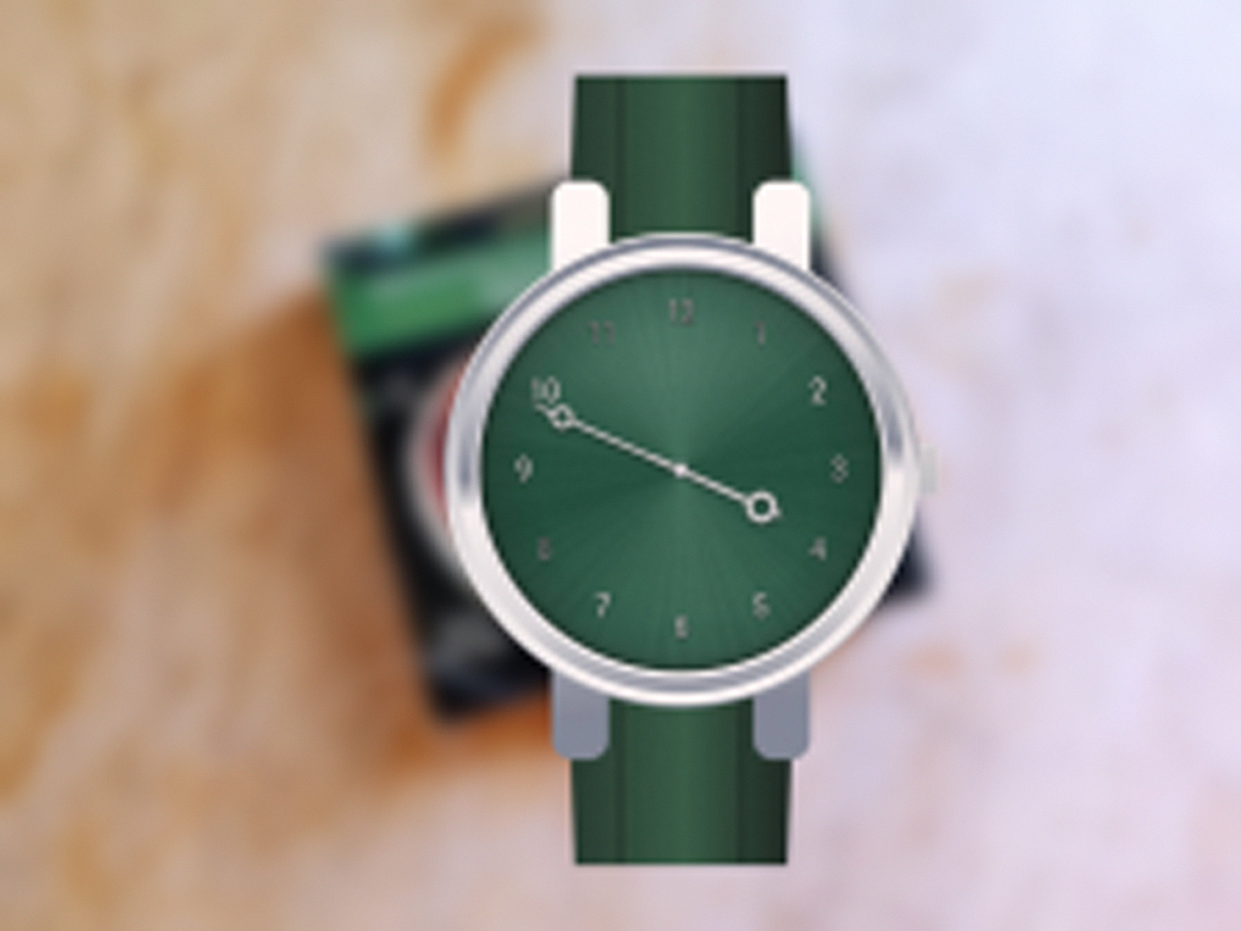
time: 3:49
